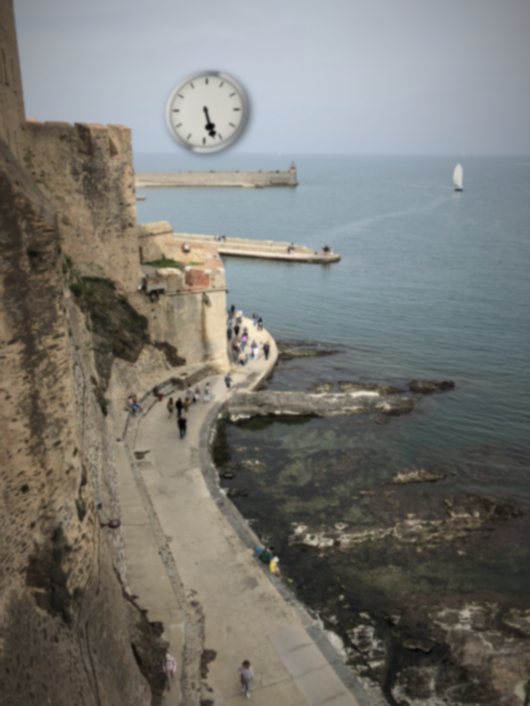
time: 5:27
